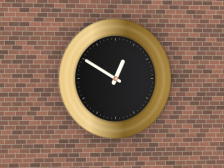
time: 12:50
